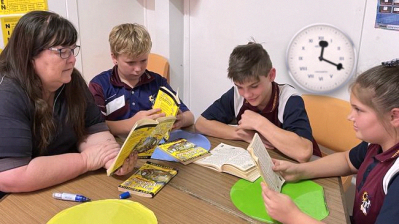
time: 12:19
